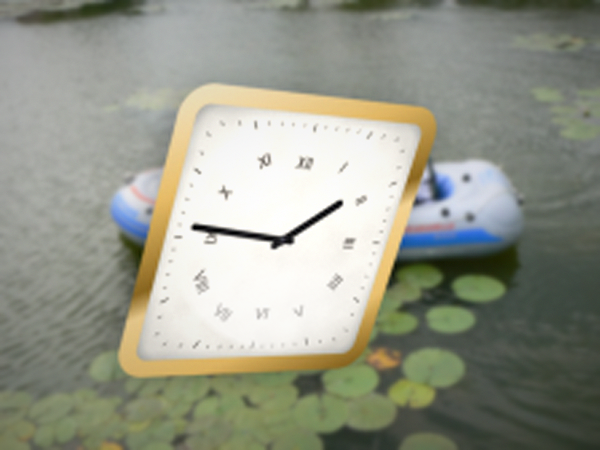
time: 1:46
